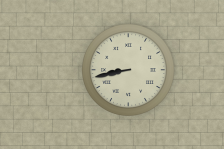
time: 8:43
